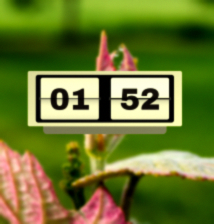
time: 1:52
